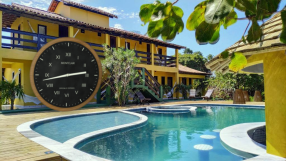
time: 2:43
